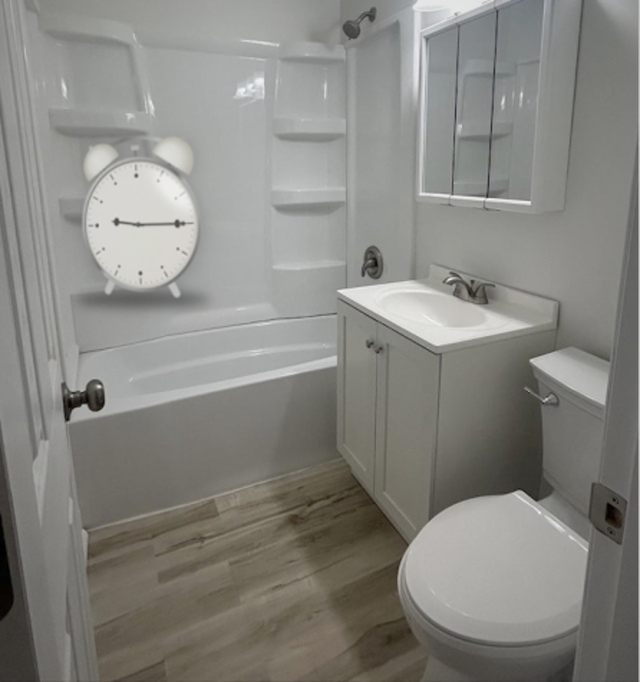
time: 9:15
